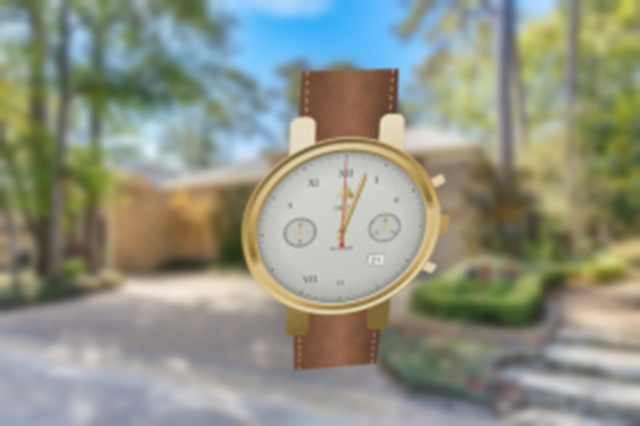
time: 12:03
